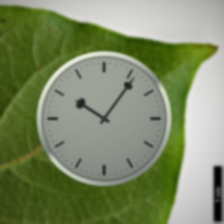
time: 10:06
